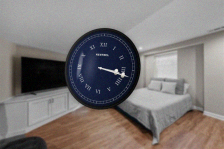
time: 3:17
